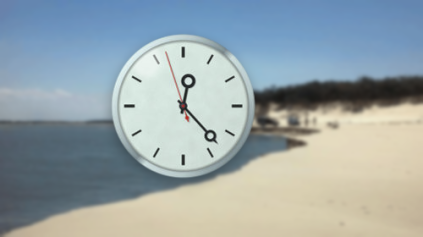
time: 12:22:57
